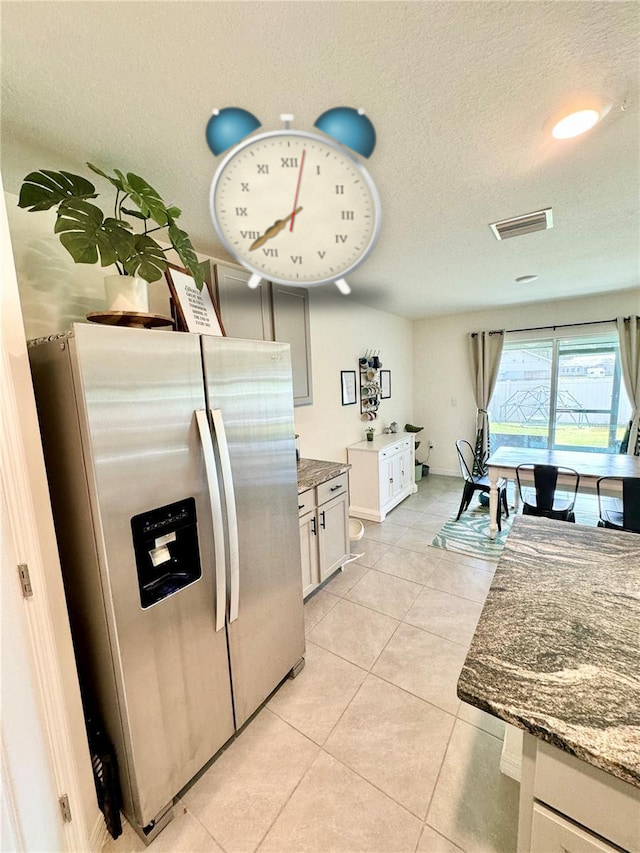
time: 7:38:02
